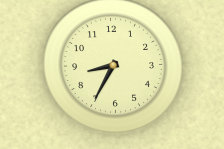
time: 8:35
